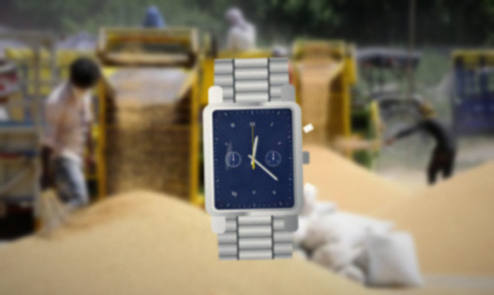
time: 12:22
